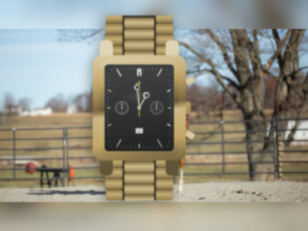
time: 12:59
